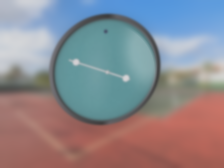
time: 3:49
